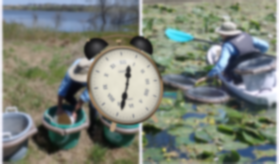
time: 12:34
